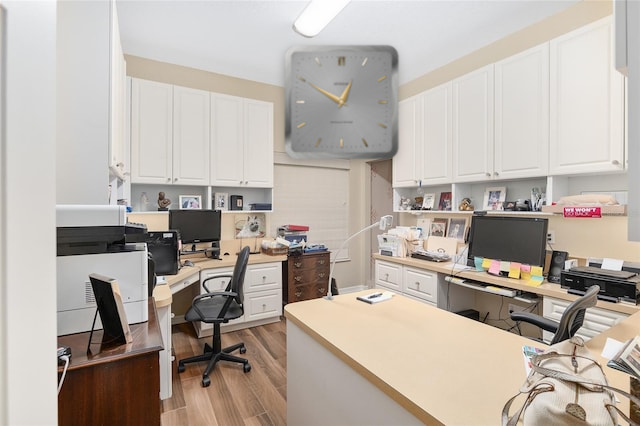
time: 12:50
